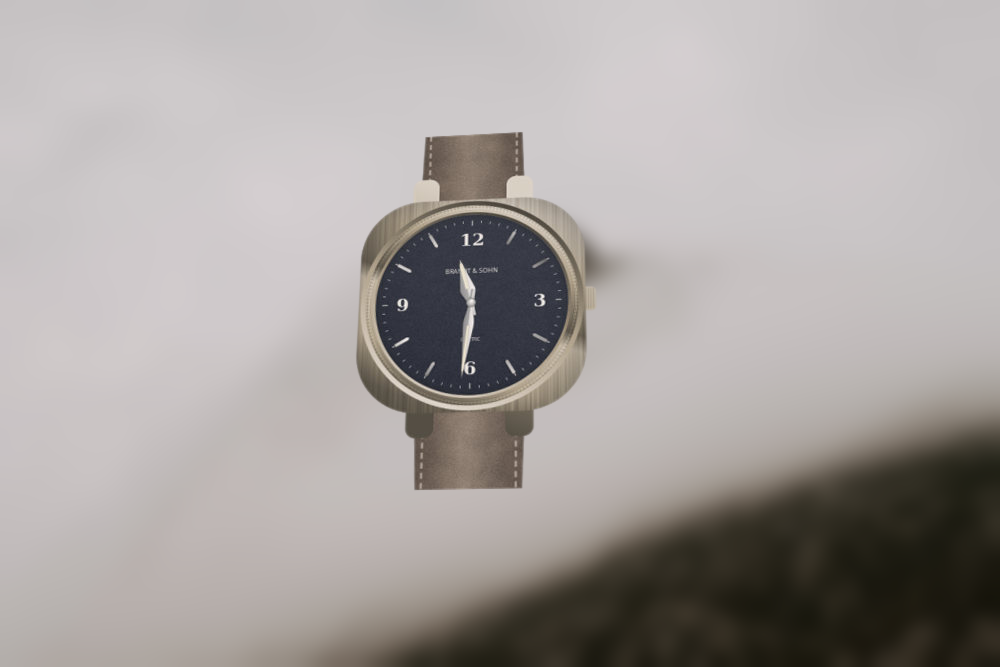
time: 11:31
